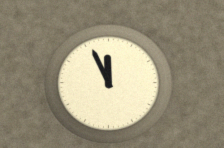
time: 11:56
